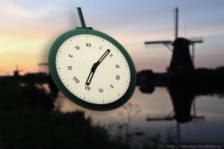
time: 7:08
